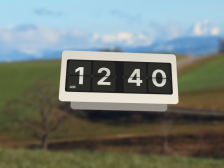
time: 12:40
